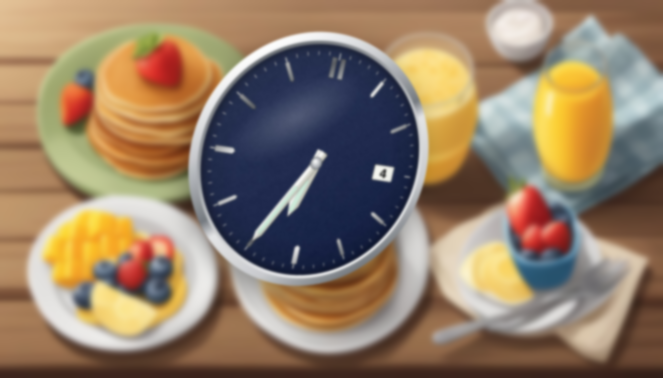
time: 6:35
